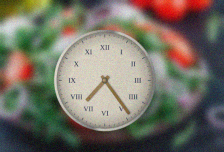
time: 7:24
